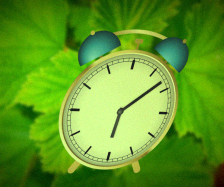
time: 6:08
